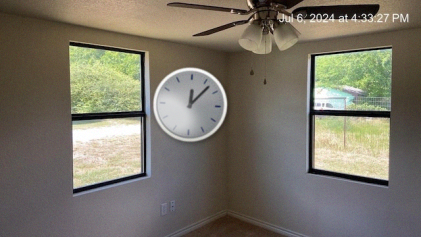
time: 12:07
